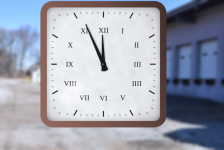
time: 11:56
